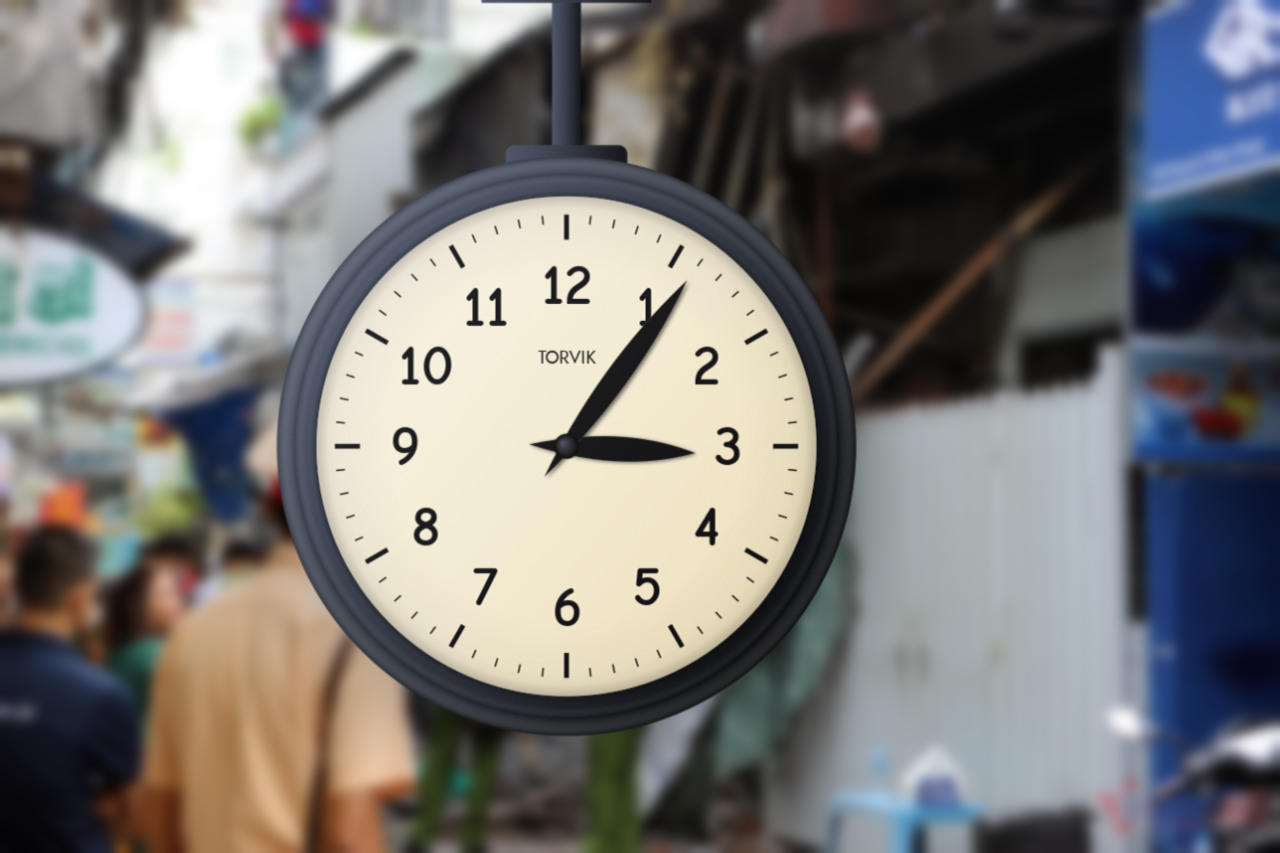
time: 3:06
